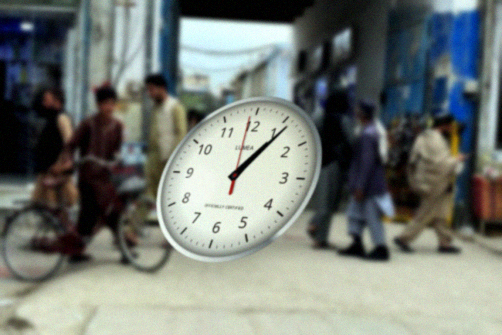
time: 1:05:59
